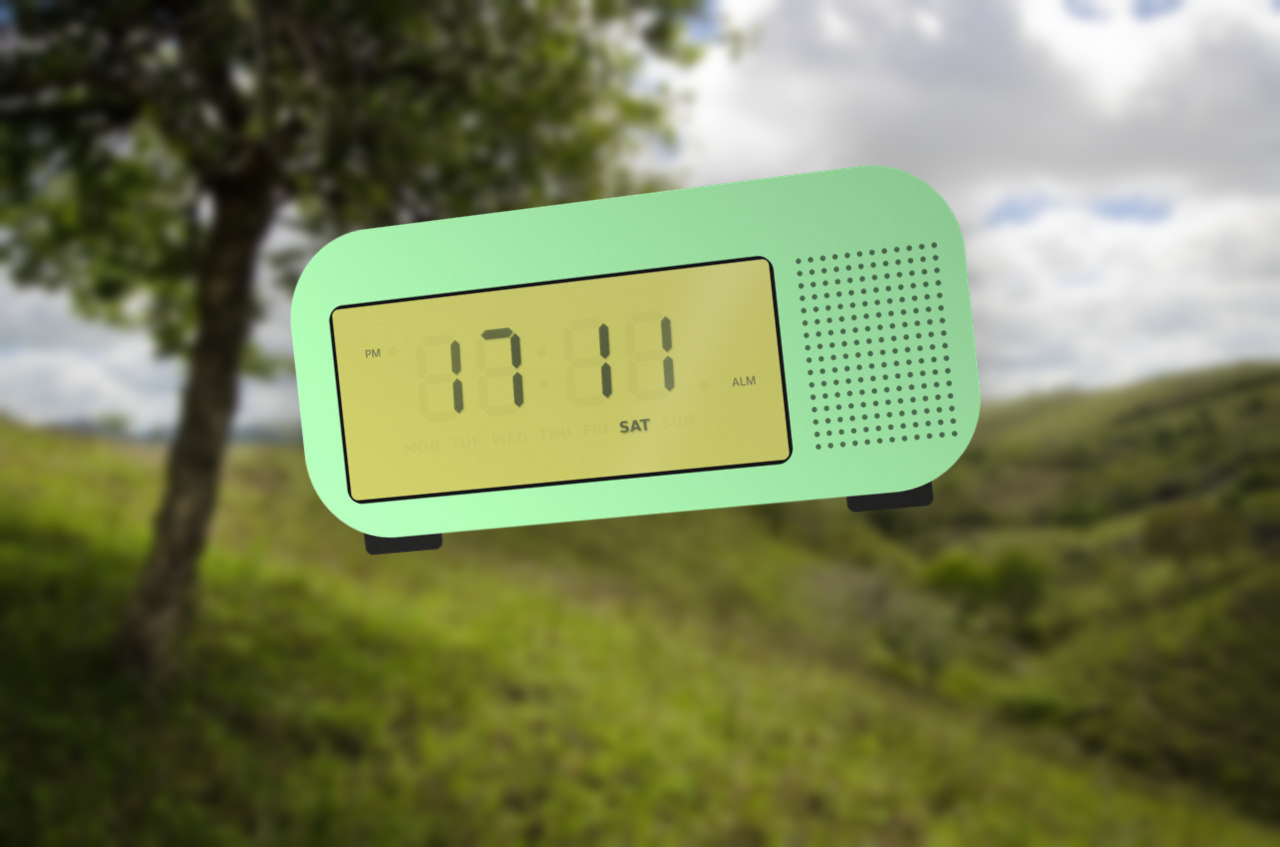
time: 17:11
